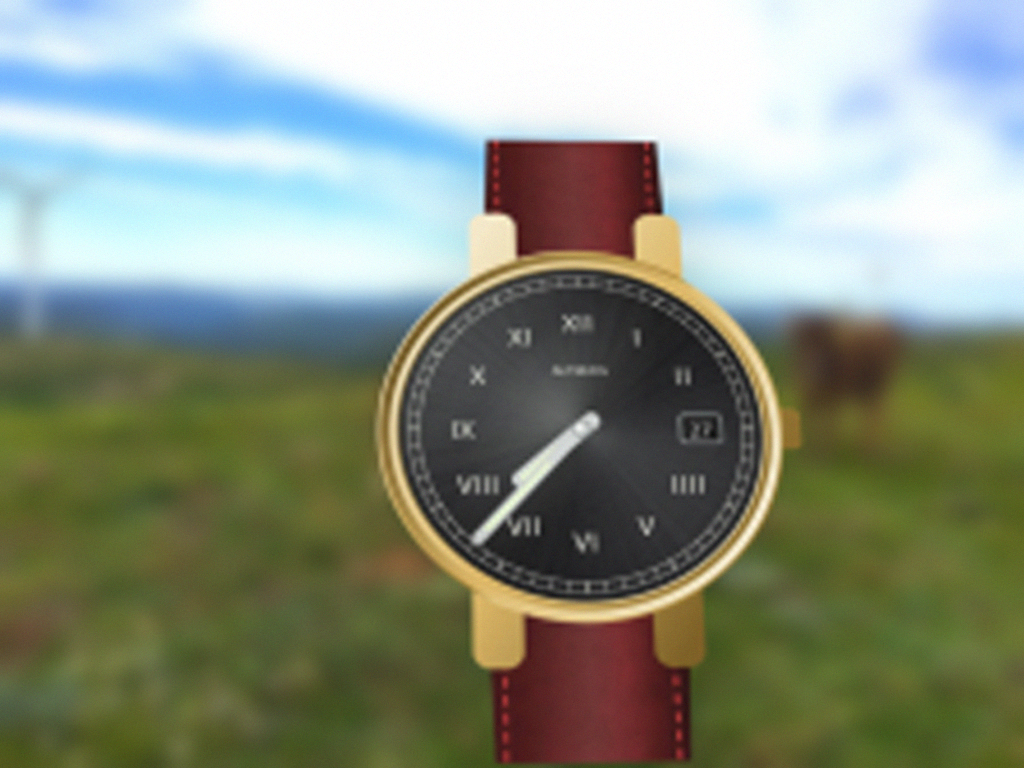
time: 7:37
